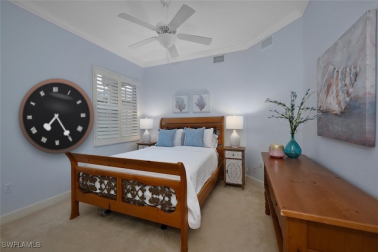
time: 7:25
